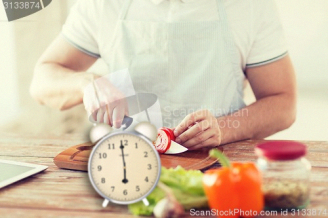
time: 5:59
